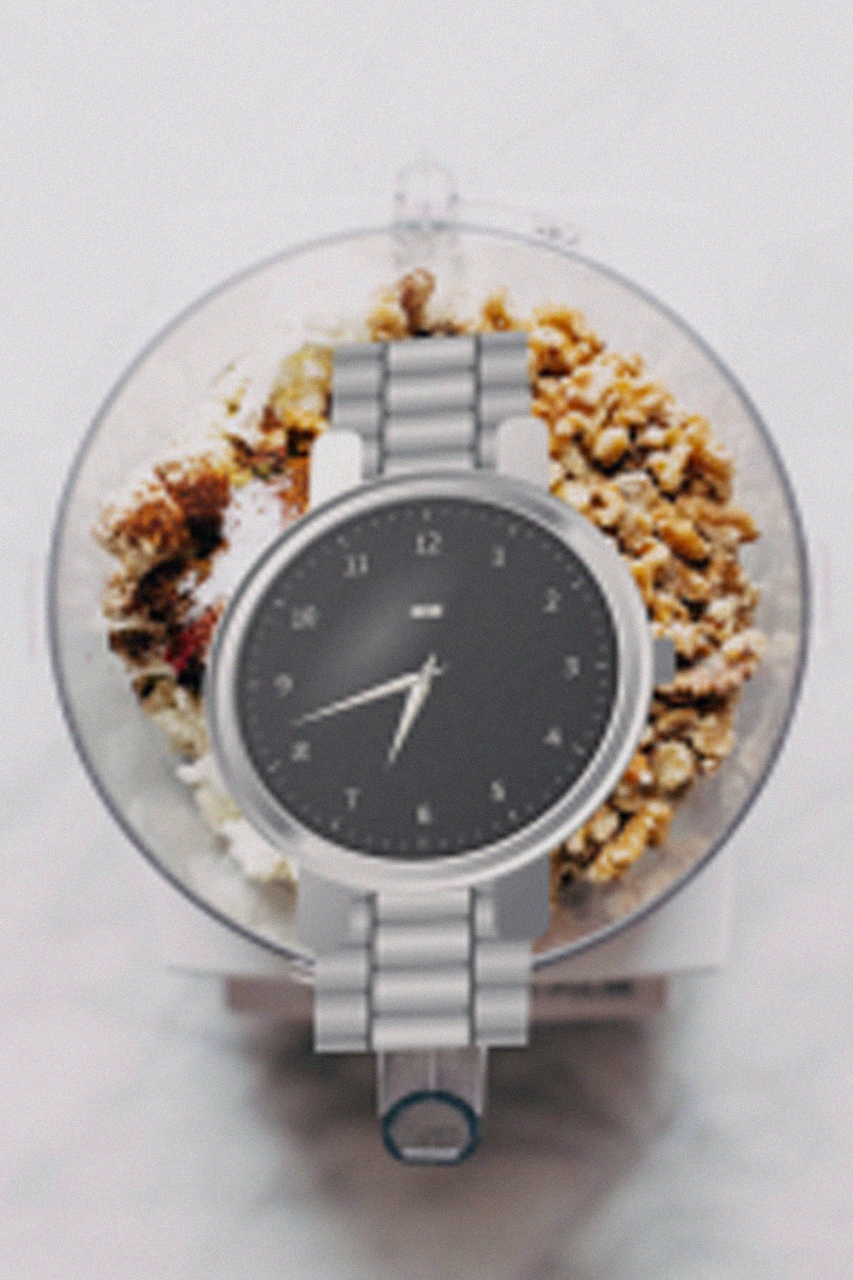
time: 6:42
